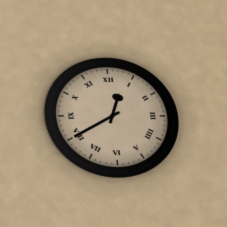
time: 12:40
